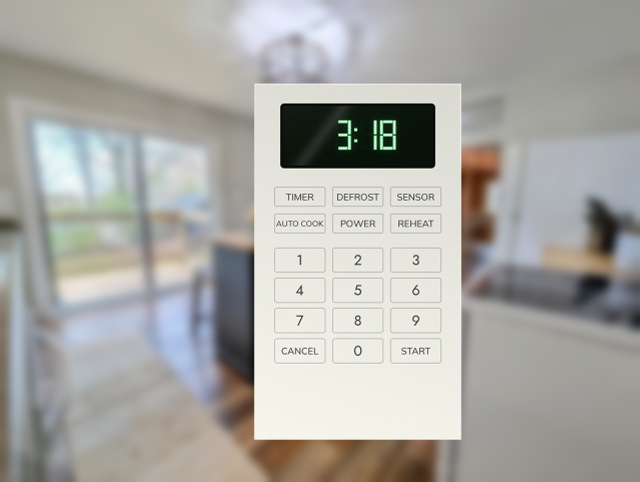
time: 3:18
